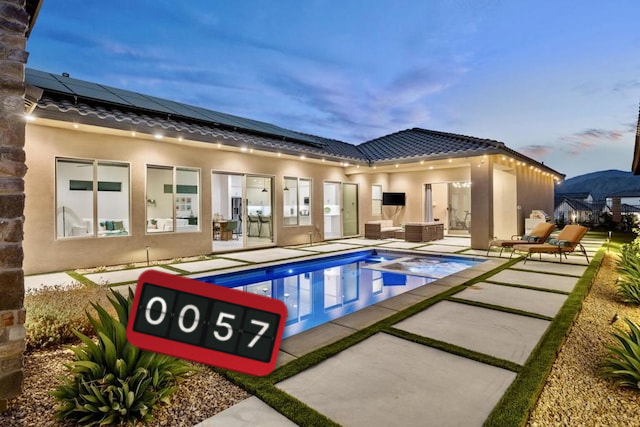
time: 0:57
